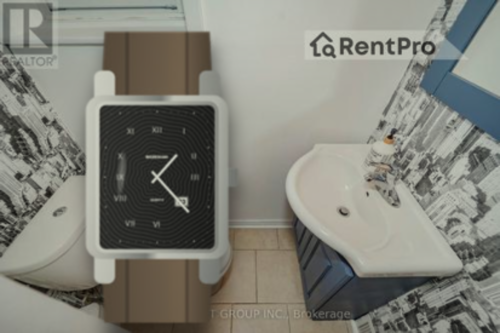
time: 1:23
